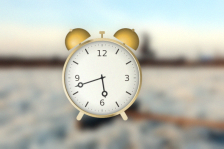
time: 5:42
